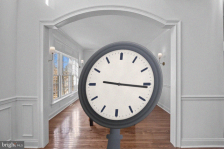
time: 9:16
